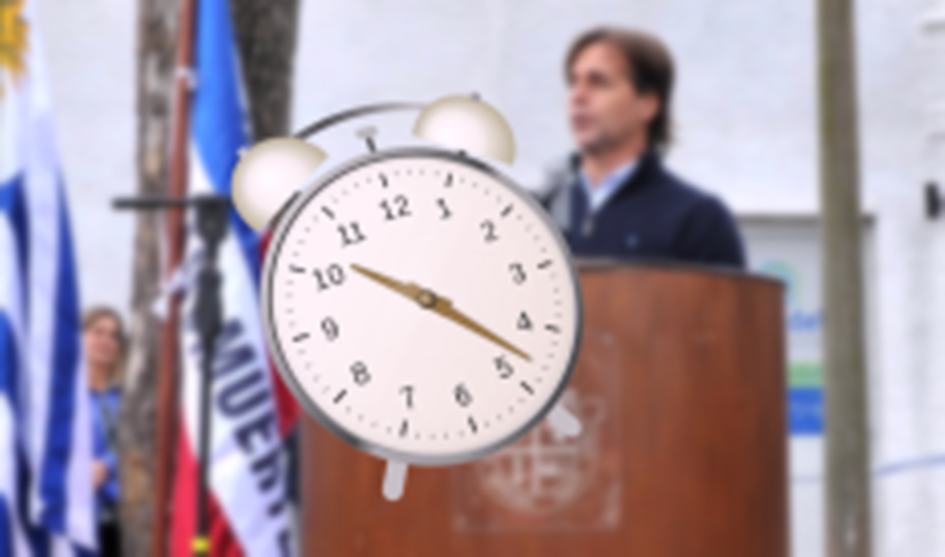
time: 10:23
